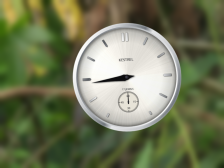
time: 8:44
